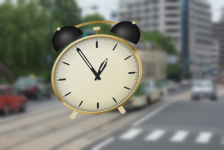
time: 12:55
